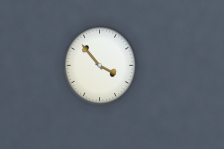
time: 3:53
